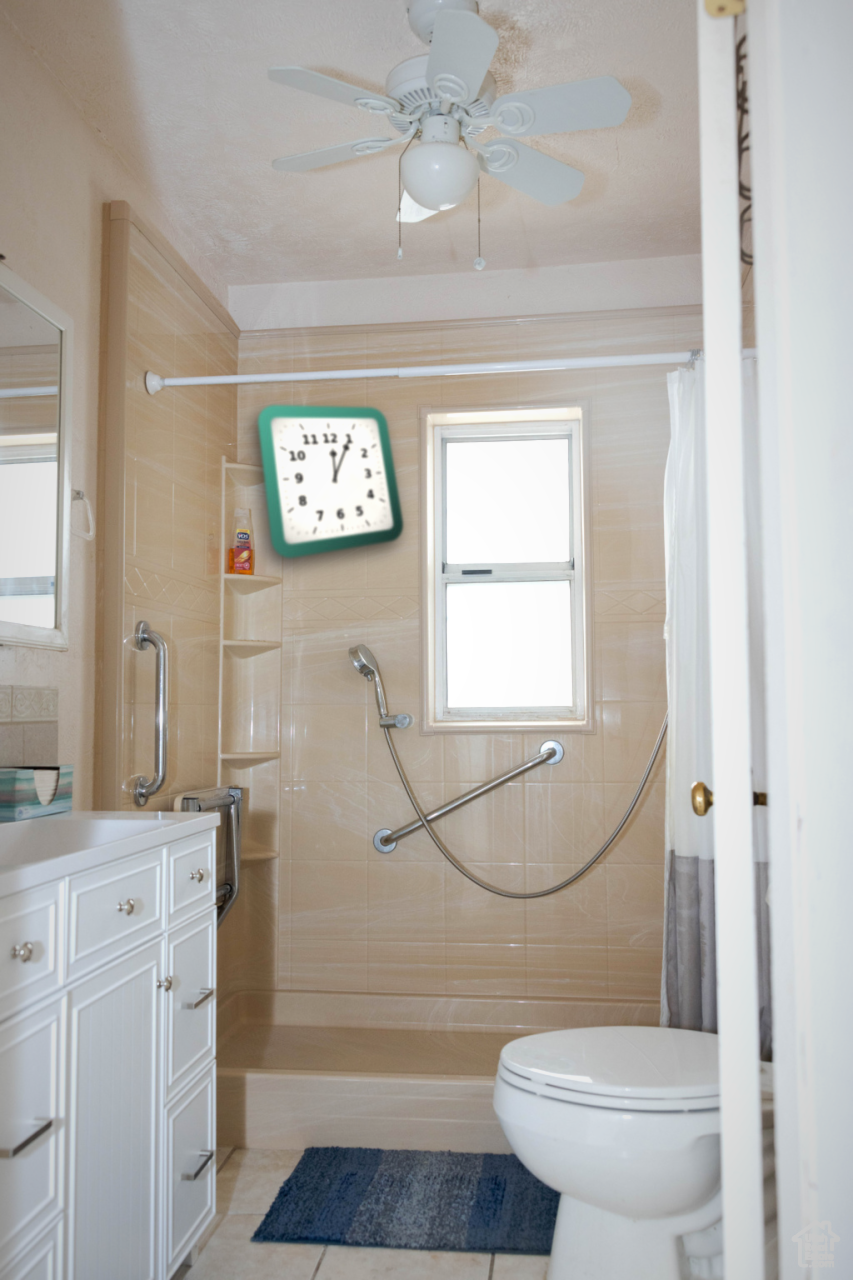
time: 12:05
